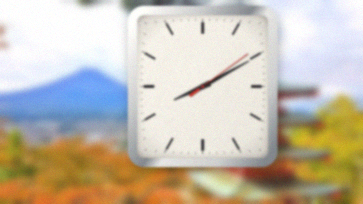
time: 8:10:09
